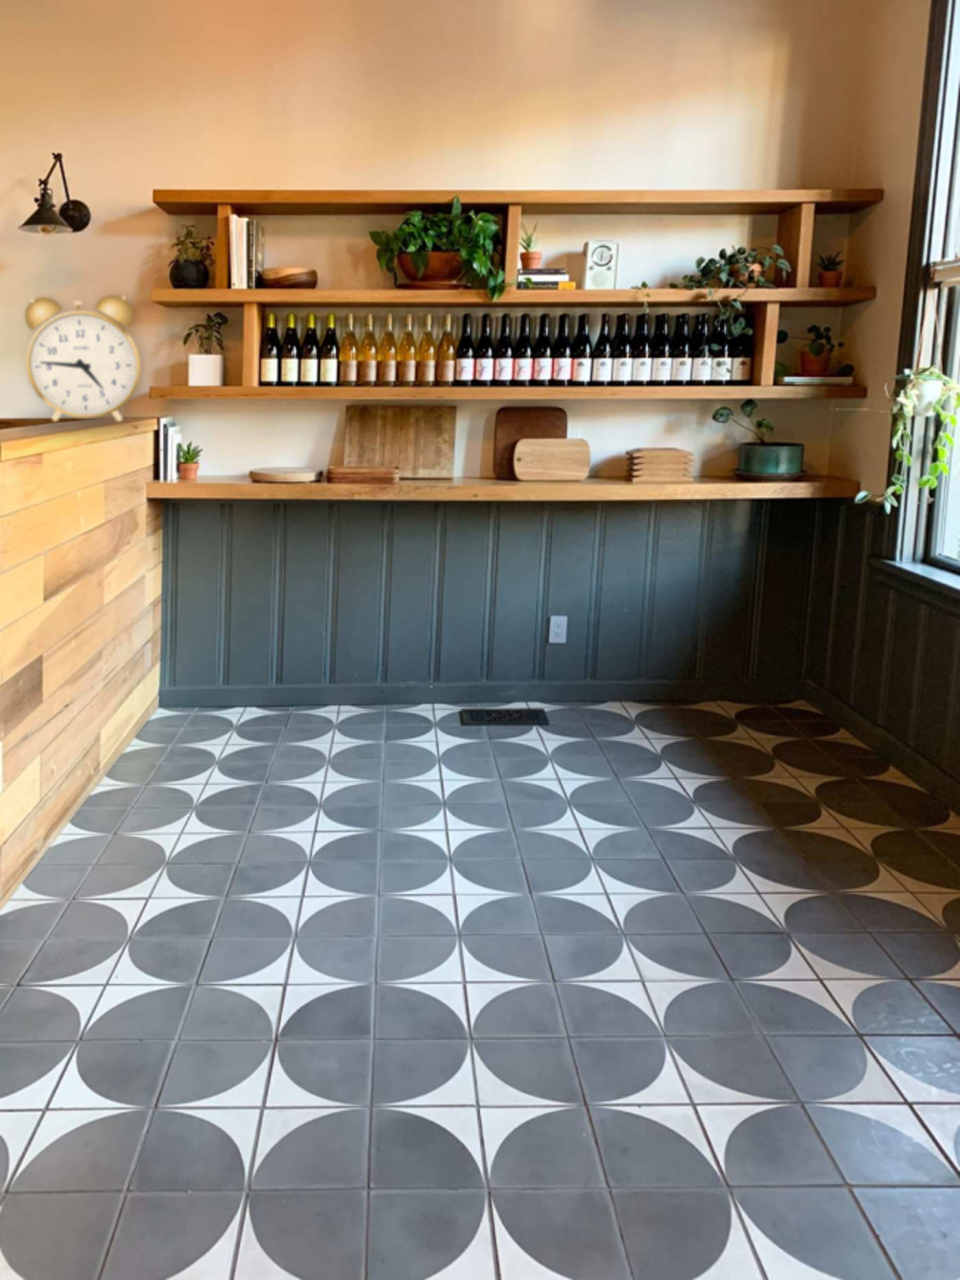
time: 4:46
